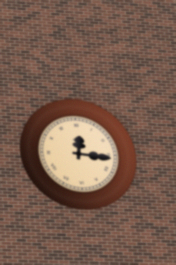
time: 12:16
